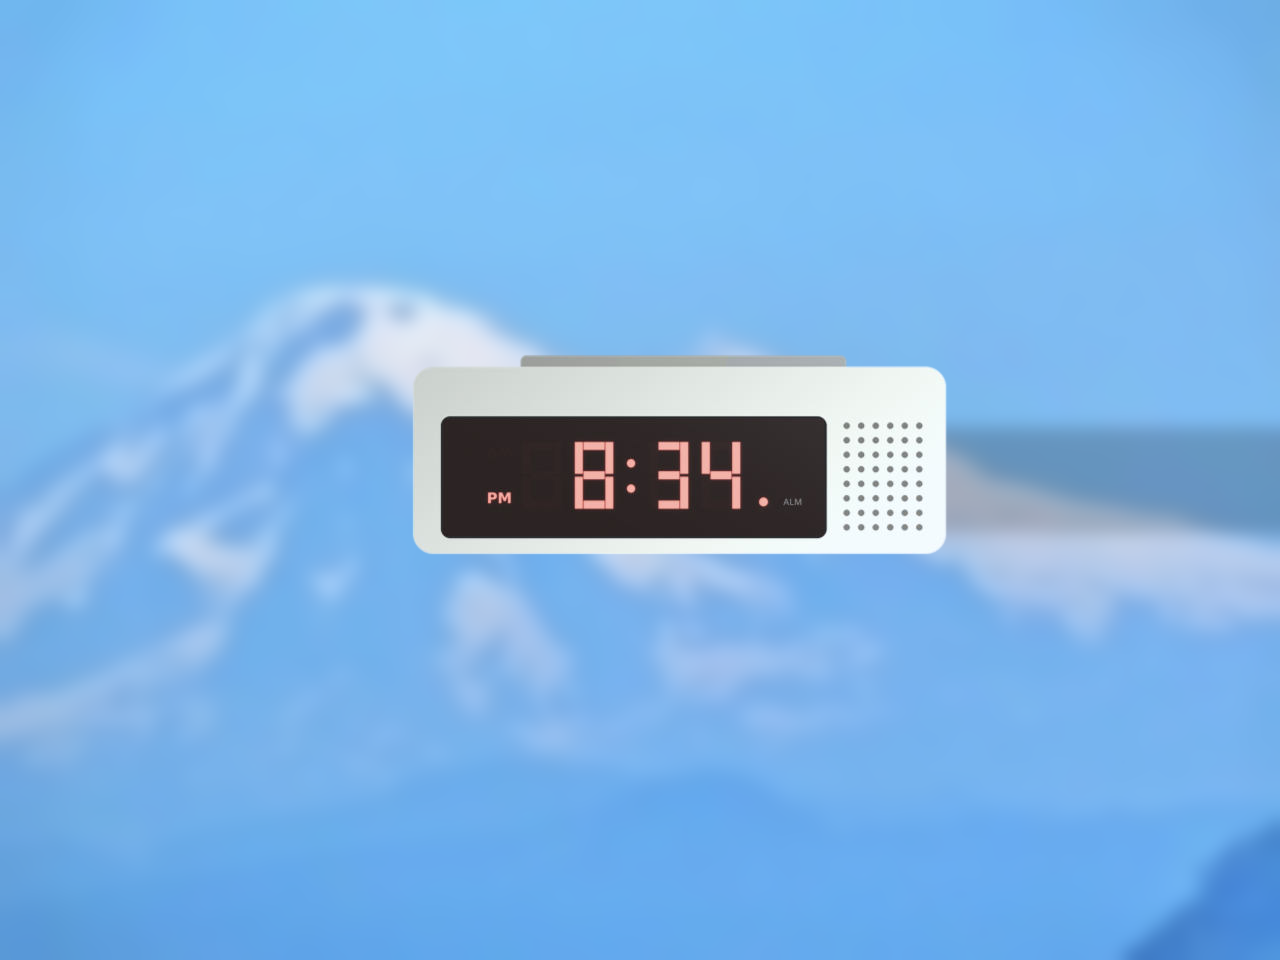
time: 8:34
